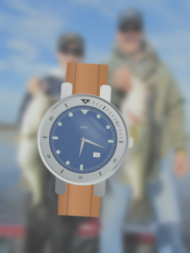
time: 6:18
